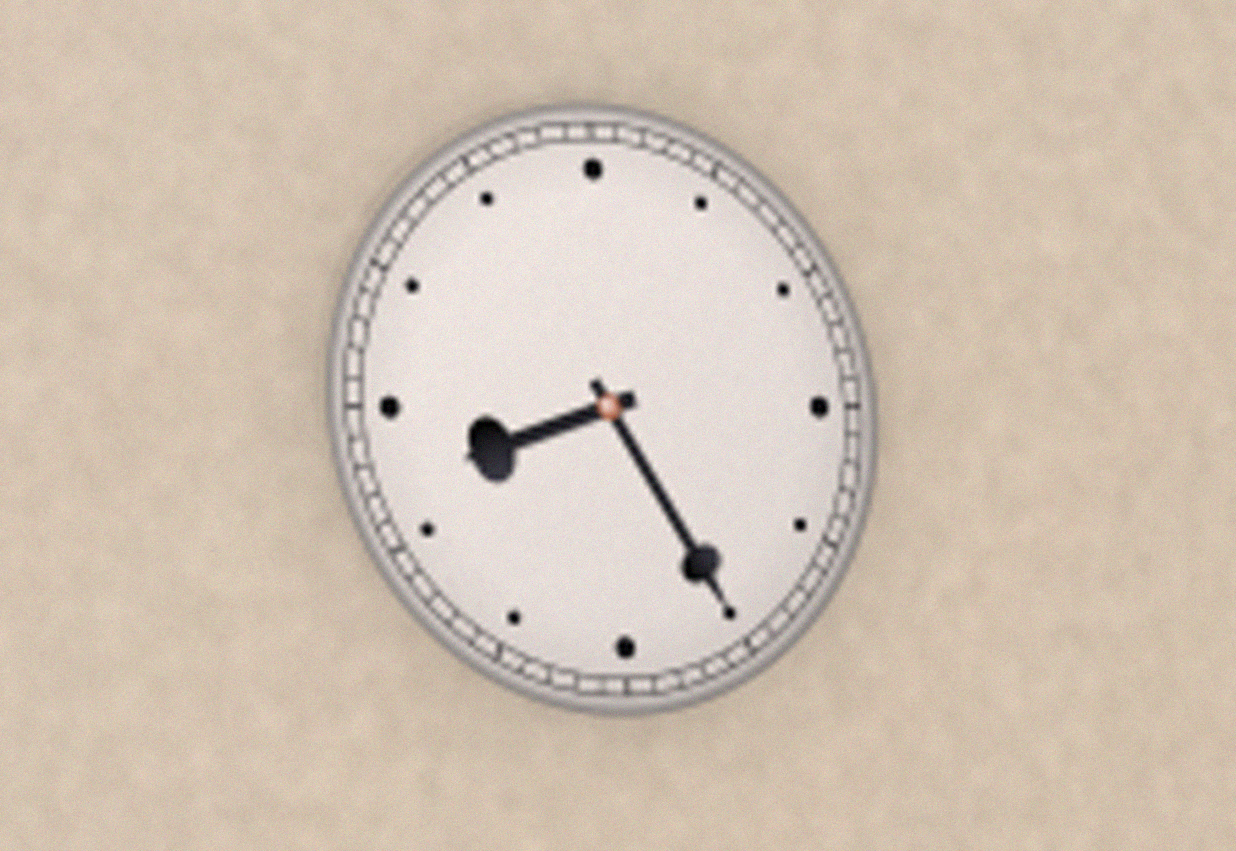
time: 8:25
